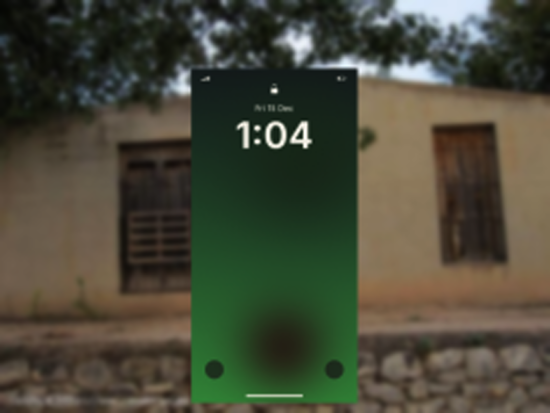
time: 1:04
